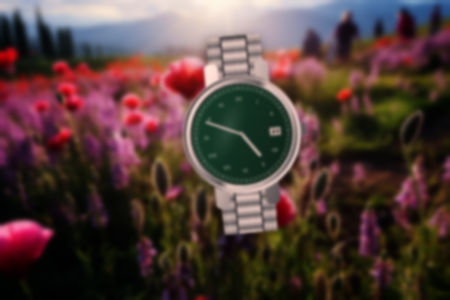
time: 4:49
